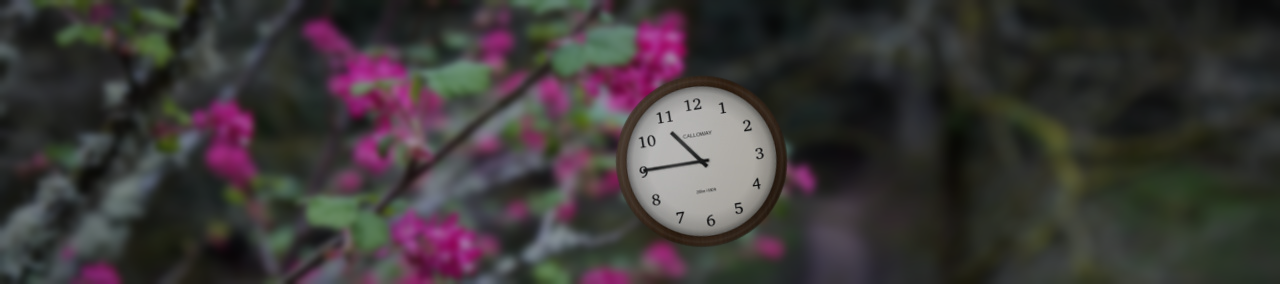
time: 10:45
